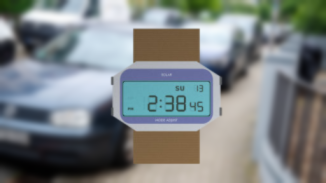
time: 2:38:45
